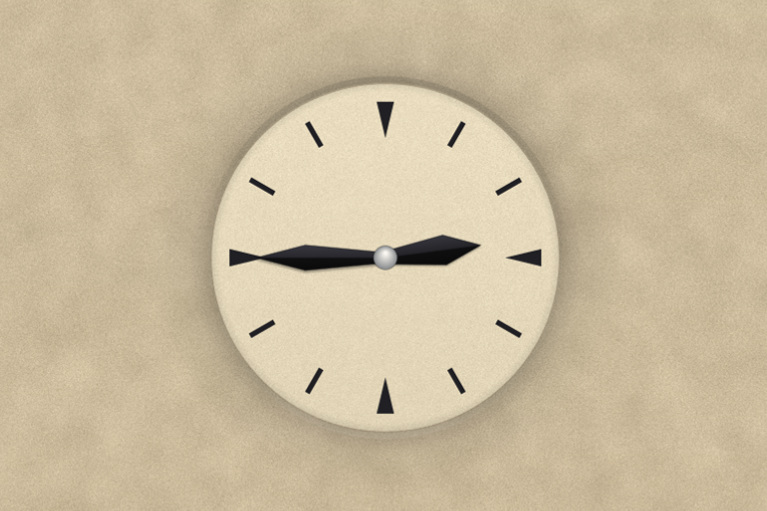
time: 2:45
